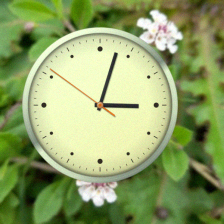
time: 3:02:51
